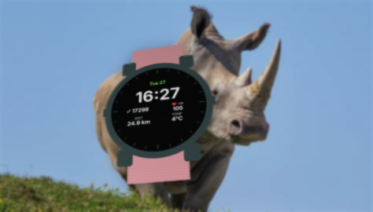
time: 16:27
